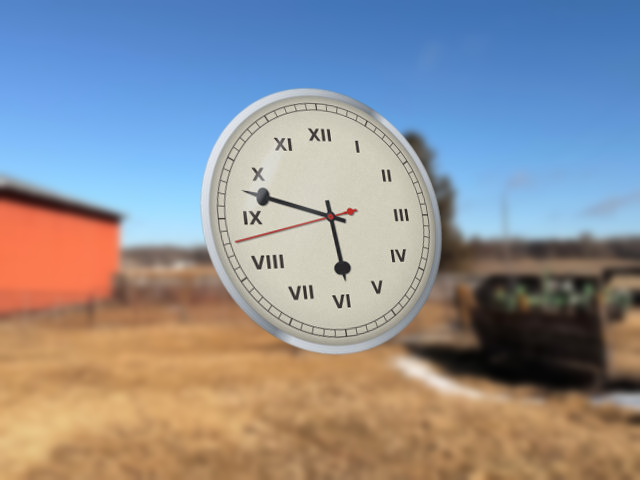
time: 5:47:43
